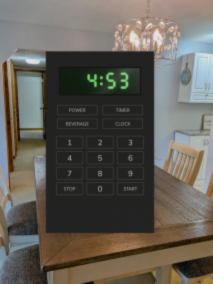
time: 4:53
